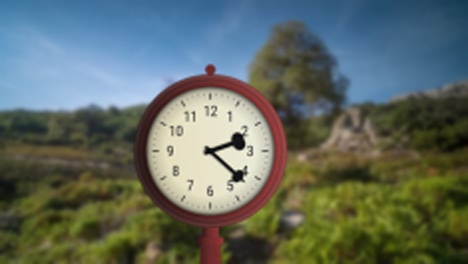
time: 2:22
